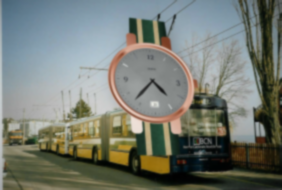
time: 4:37
